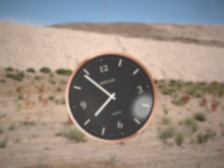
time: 7:54
